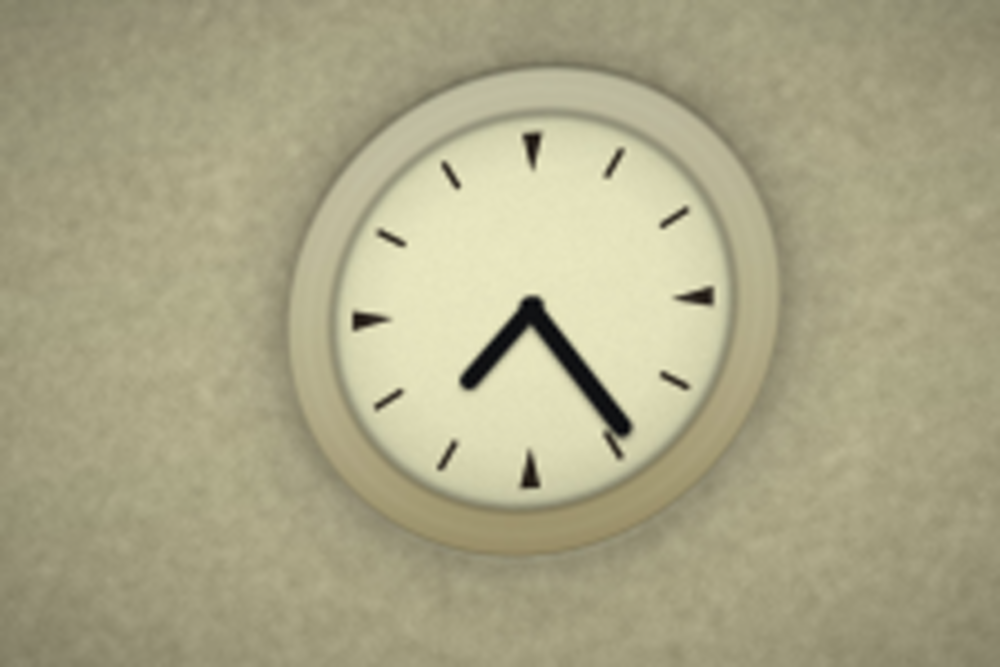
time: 7:24
